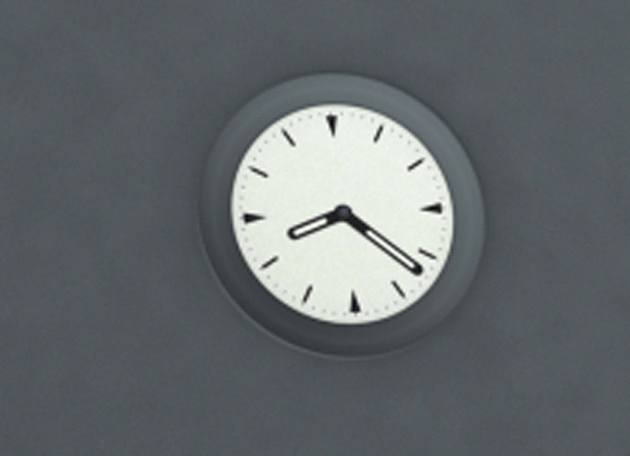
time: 8:22
